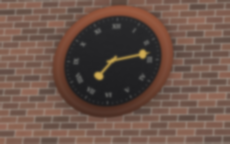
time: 7:13
